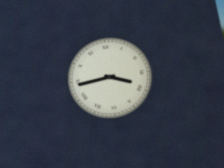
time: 3:44
